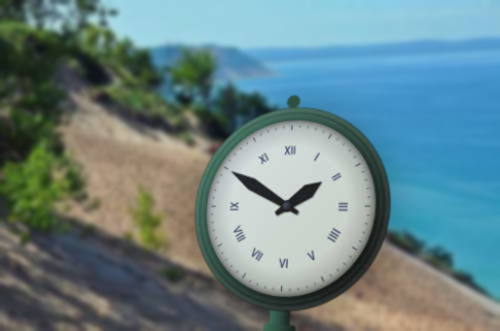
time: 1:50
